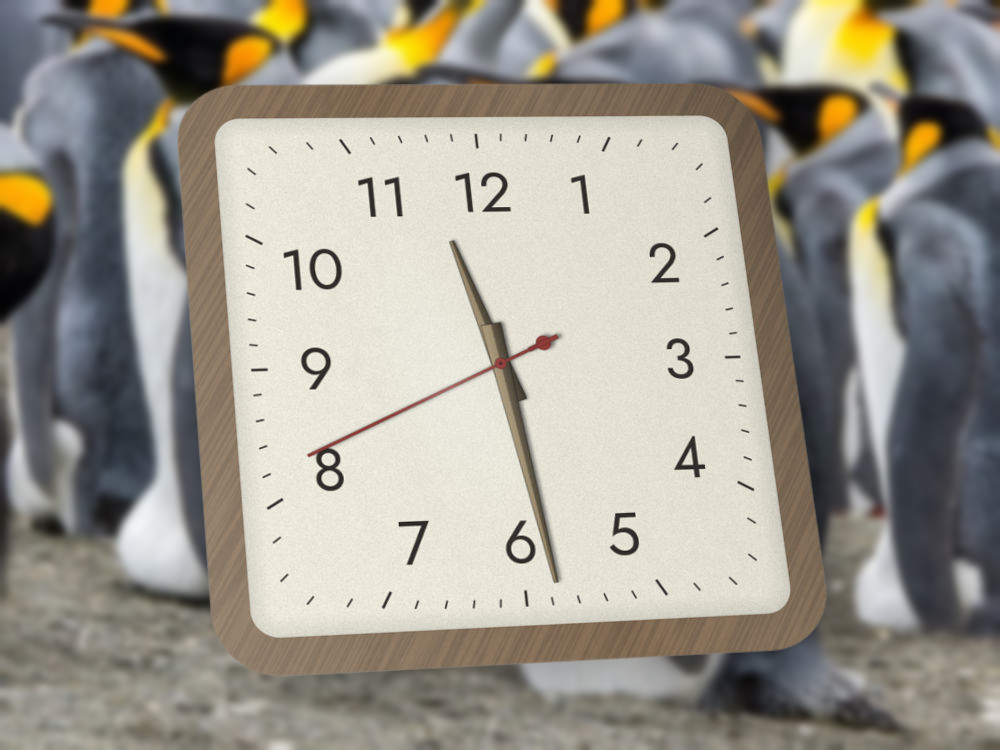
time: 11:28:41
